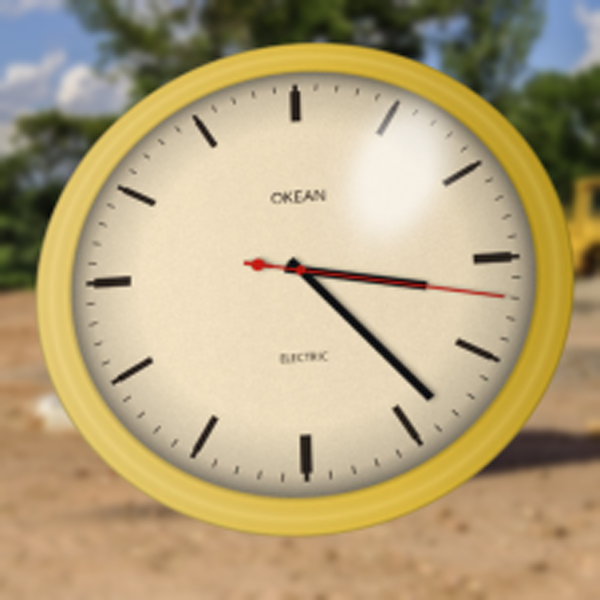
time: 3:23:17
